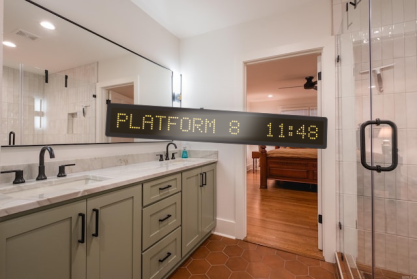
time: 11:48
